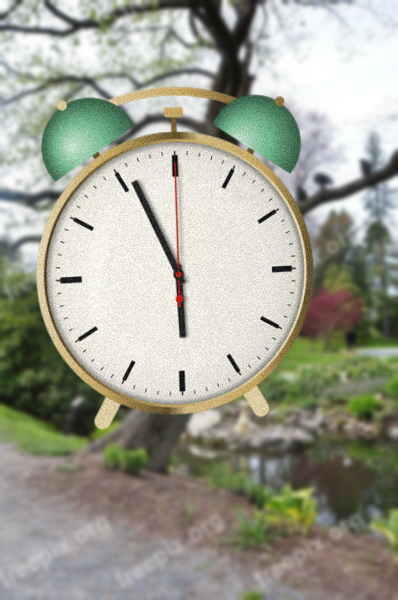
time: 5:56:00
